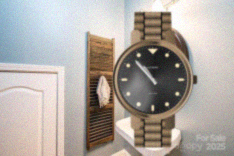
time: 10:53
